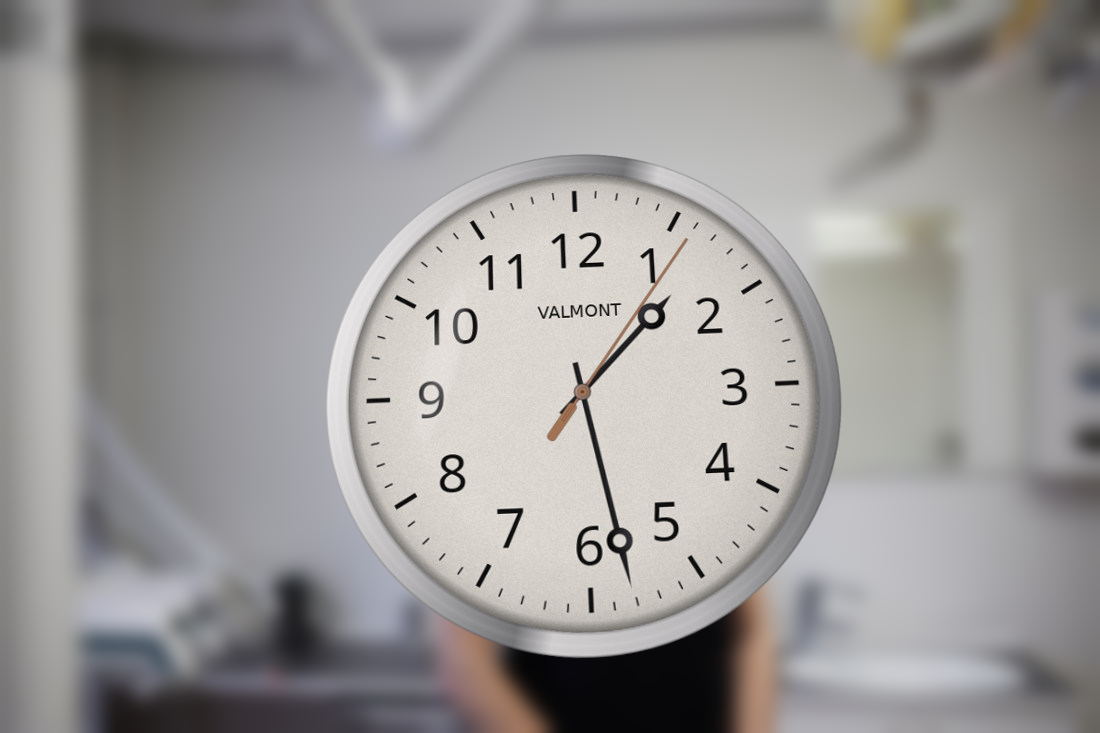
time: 1:28:06
